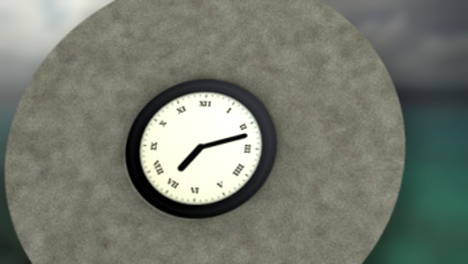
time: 7:12
